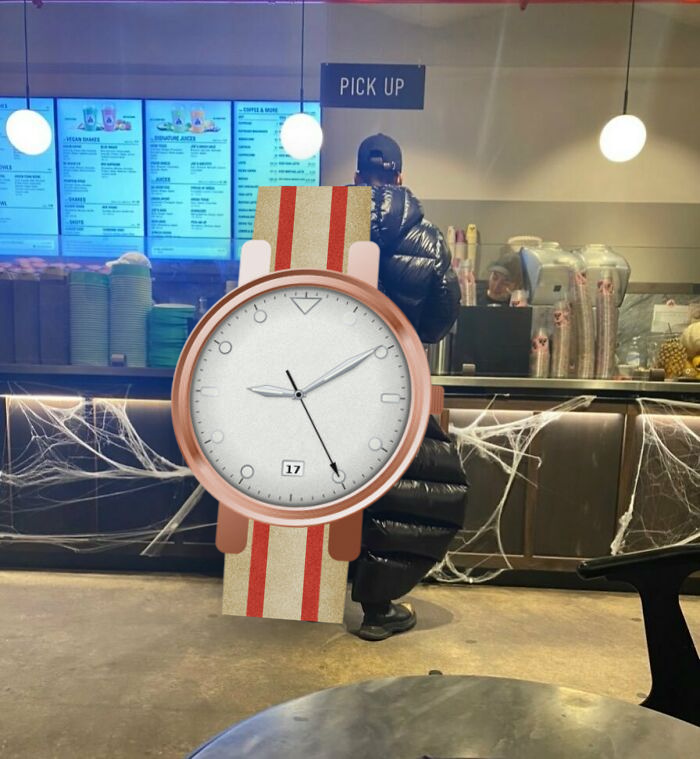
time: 9:09:25
